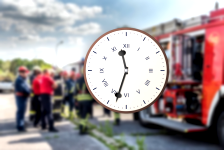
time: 11:33
